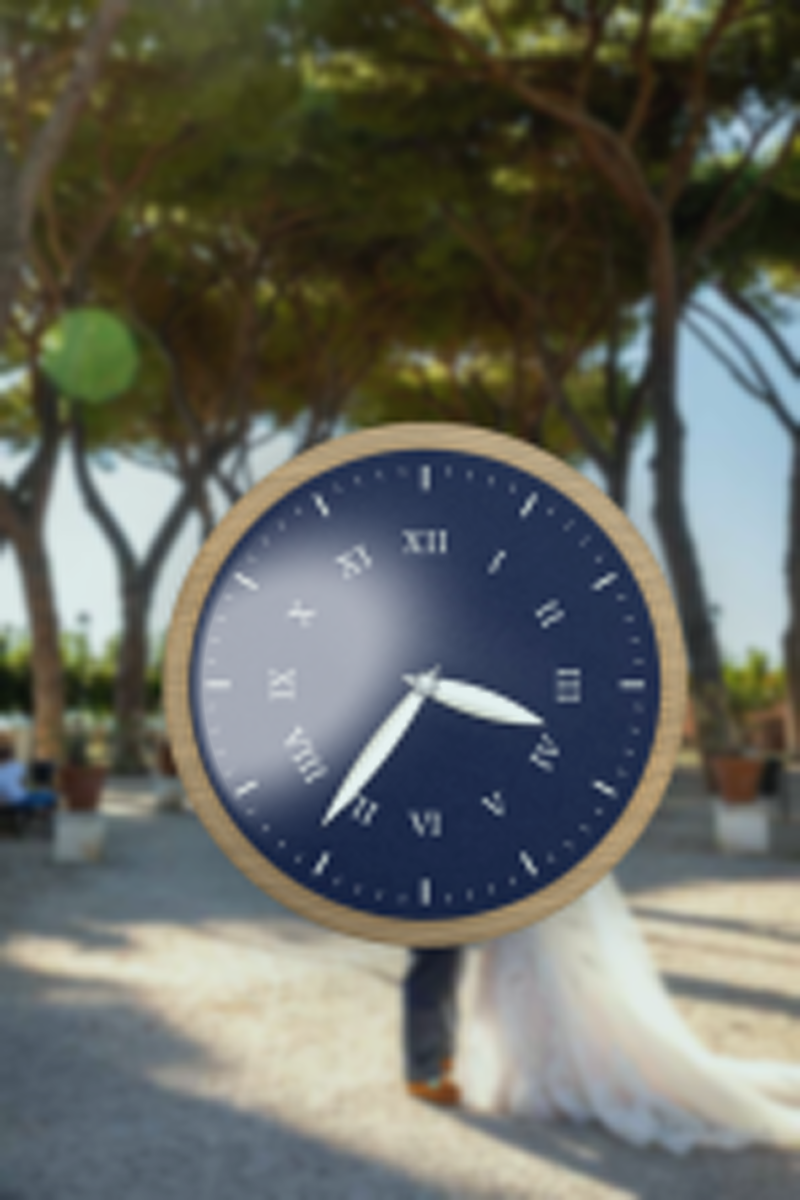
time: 3:36
